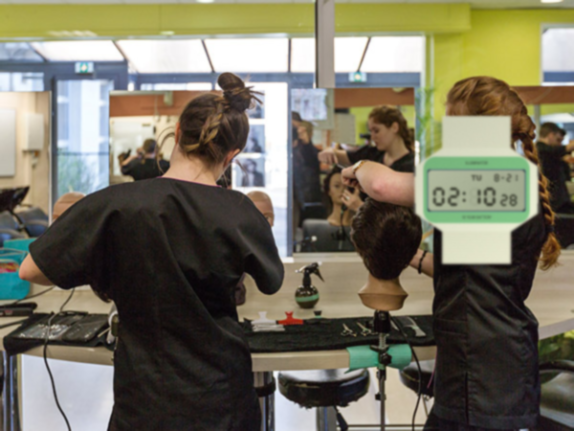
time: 2:10:28
